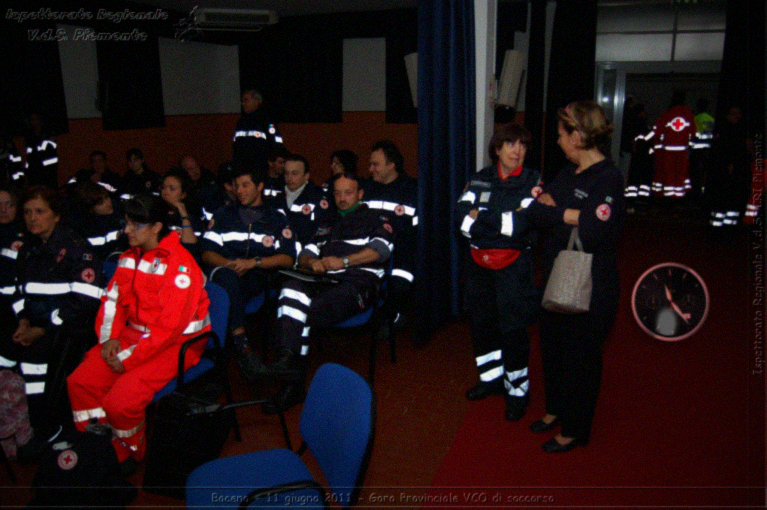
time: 11:24
